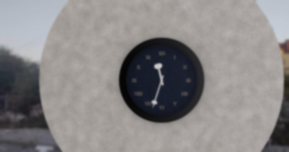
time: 11:33
